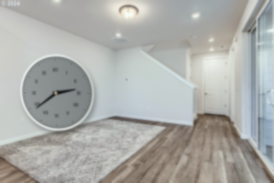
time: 2:39
